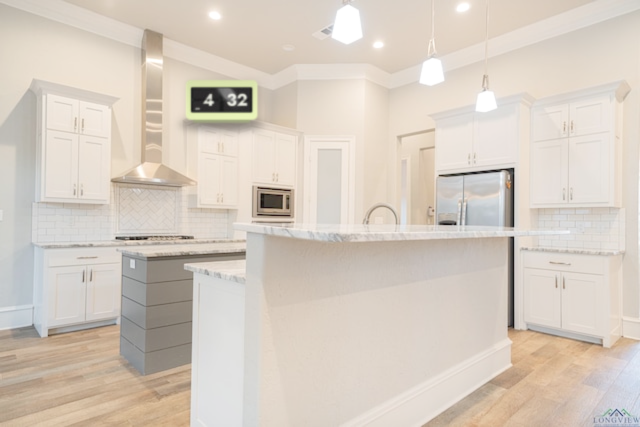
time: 4:32
